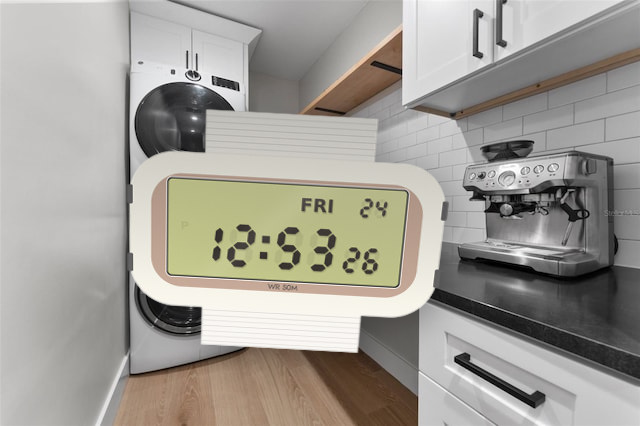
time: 12:53:26
